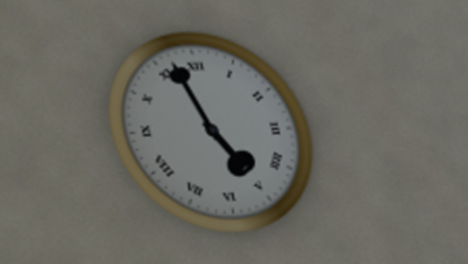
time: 4:57
